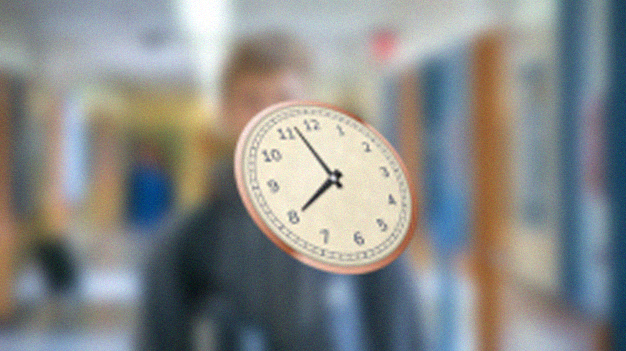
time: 7:57
